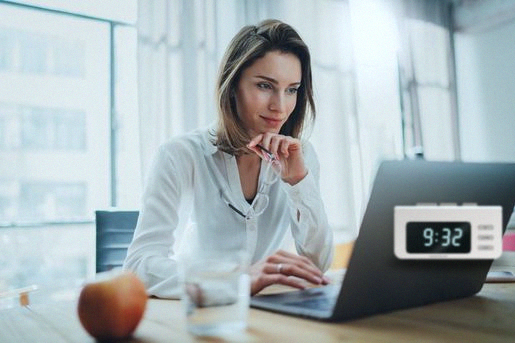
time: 9:32
